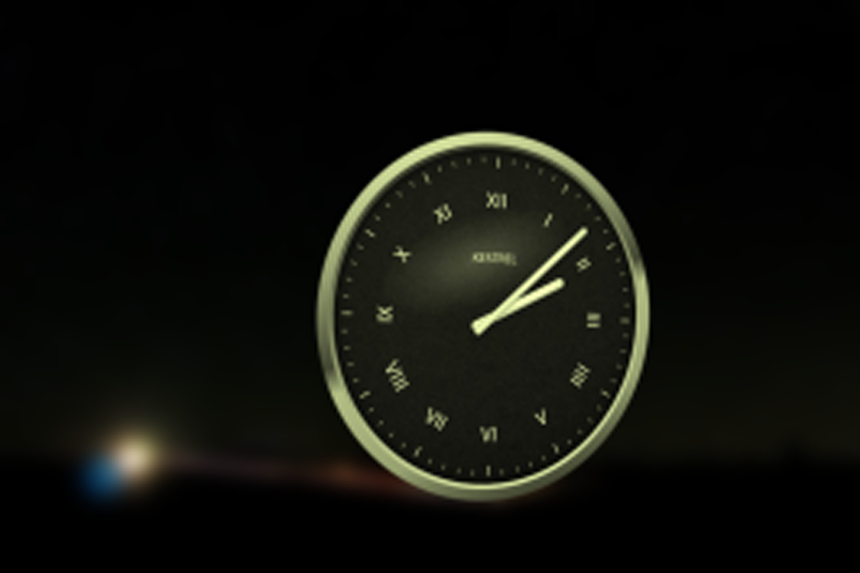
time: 2:08
